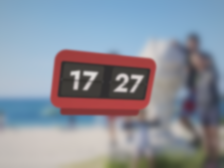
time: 17:27
